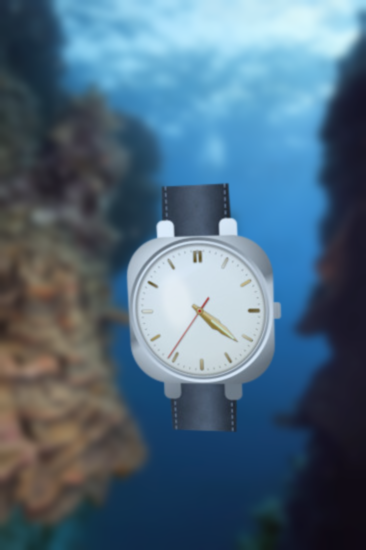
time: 4:21:36
